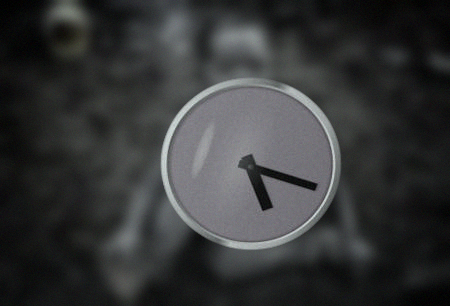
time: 5:18
